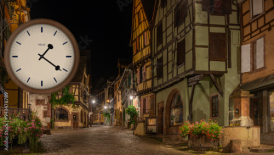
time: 1:21
